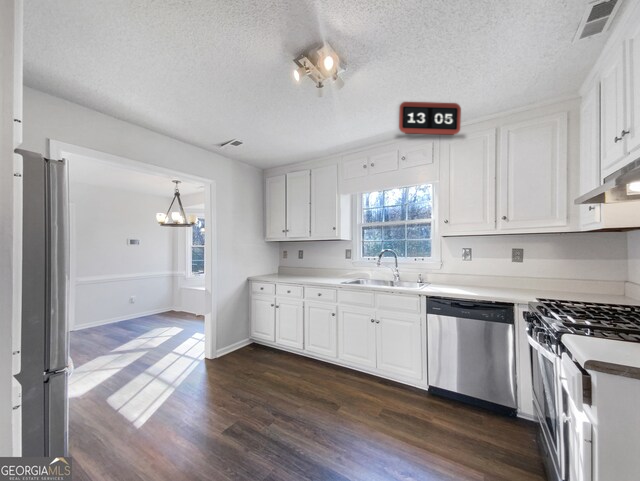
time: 13:05
